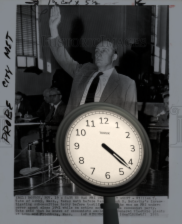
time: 4:22
